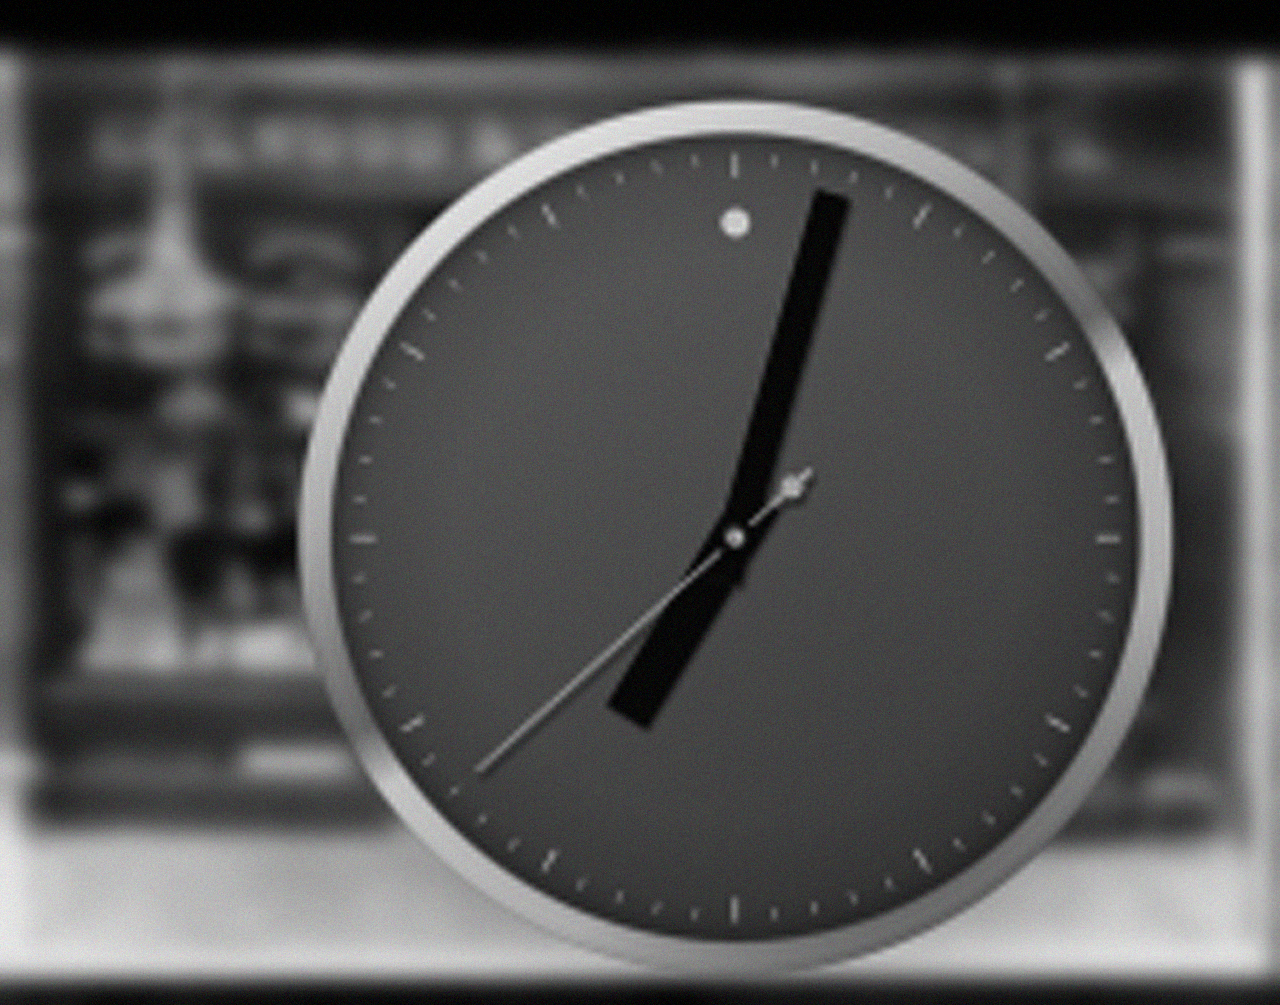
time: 7:02:38
